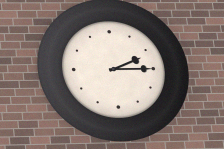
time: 2:15
